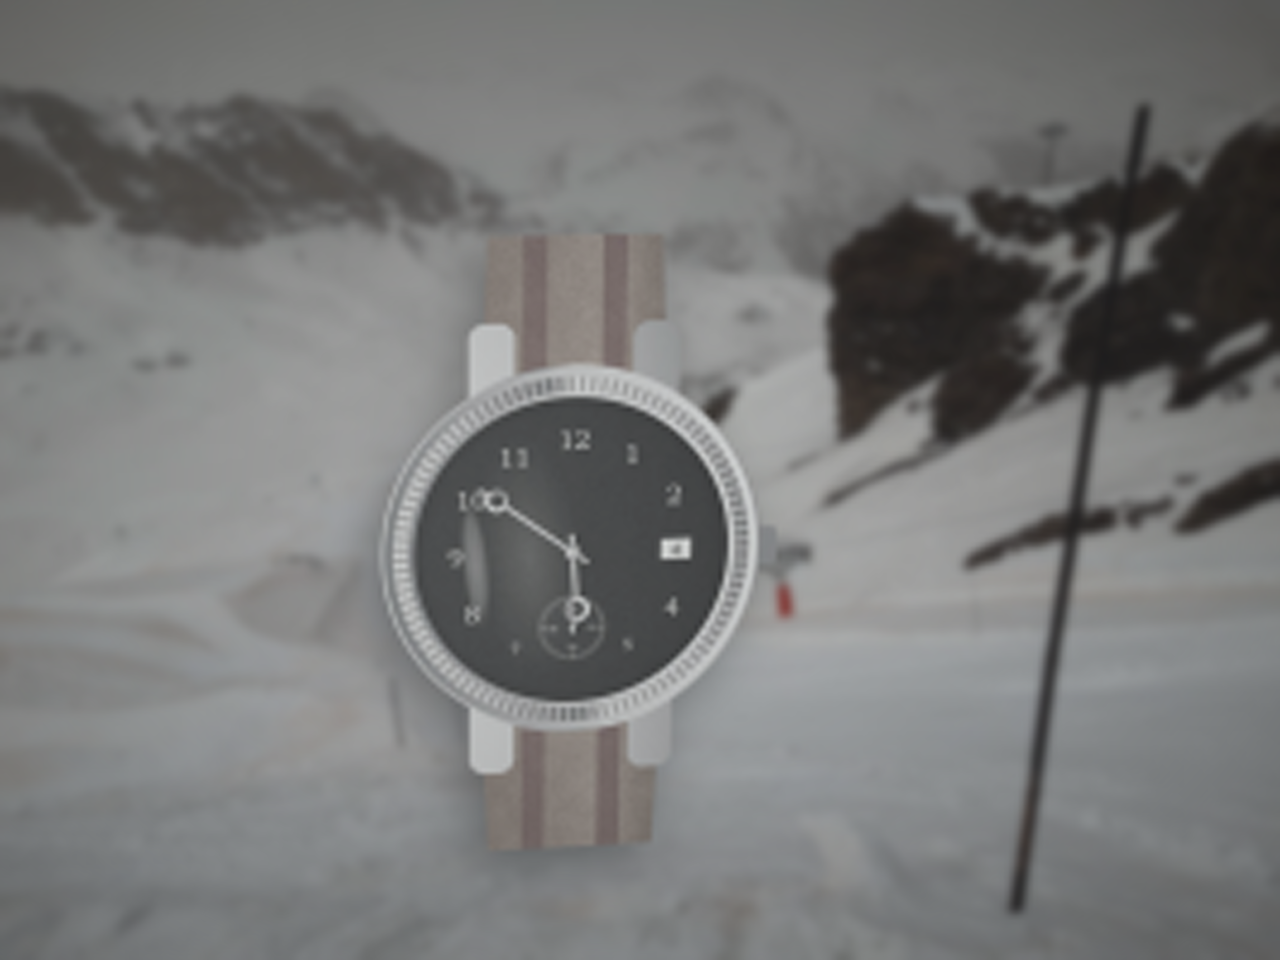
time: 5:51
